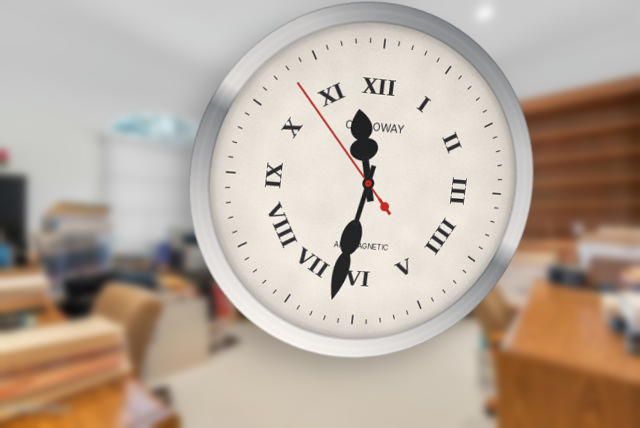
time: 11:31:53
